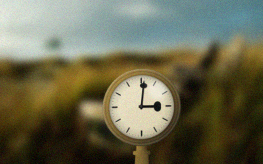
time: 3:01
